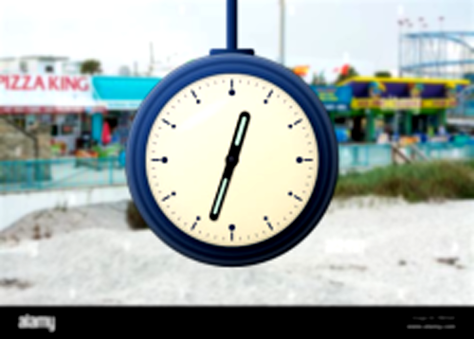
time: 12:33
